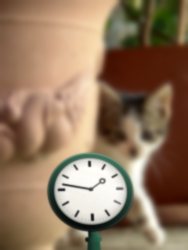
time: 1:47
